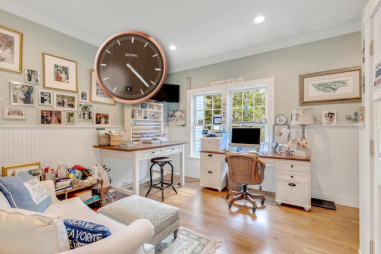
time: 4:22
